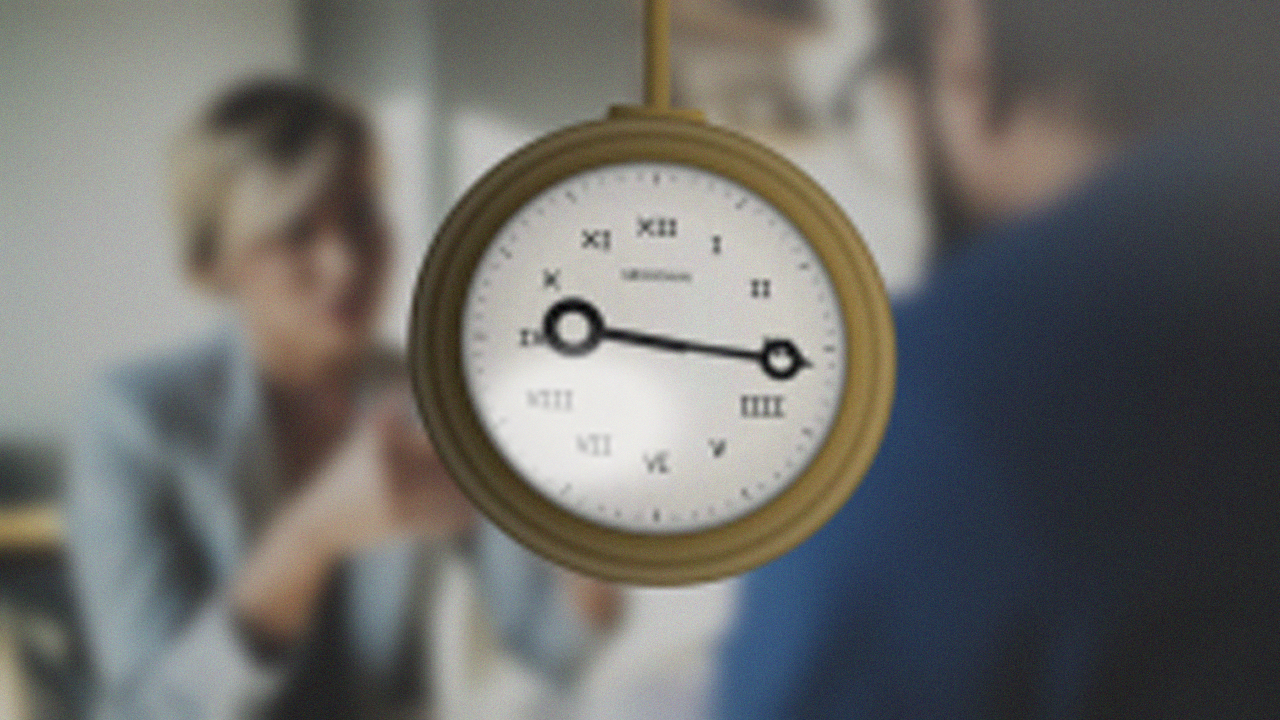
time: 9:16
